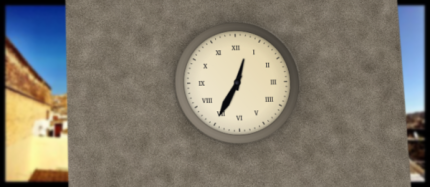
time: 12:35
